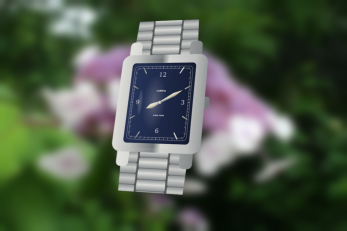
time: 8:10
